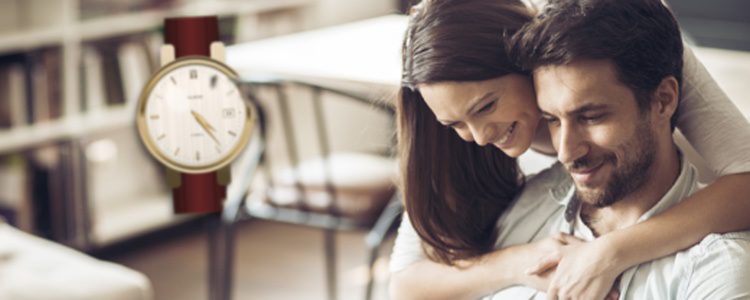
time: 4:24
